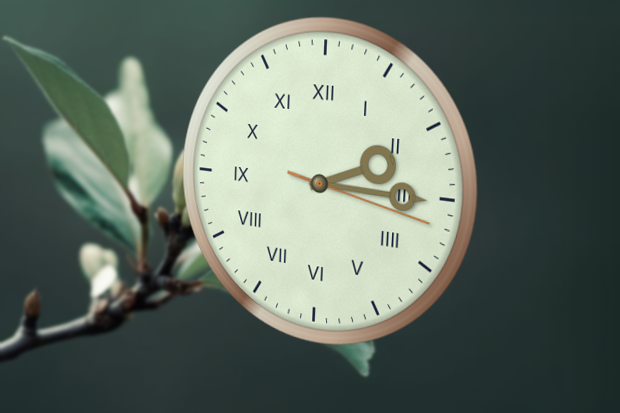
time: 2:15:17
